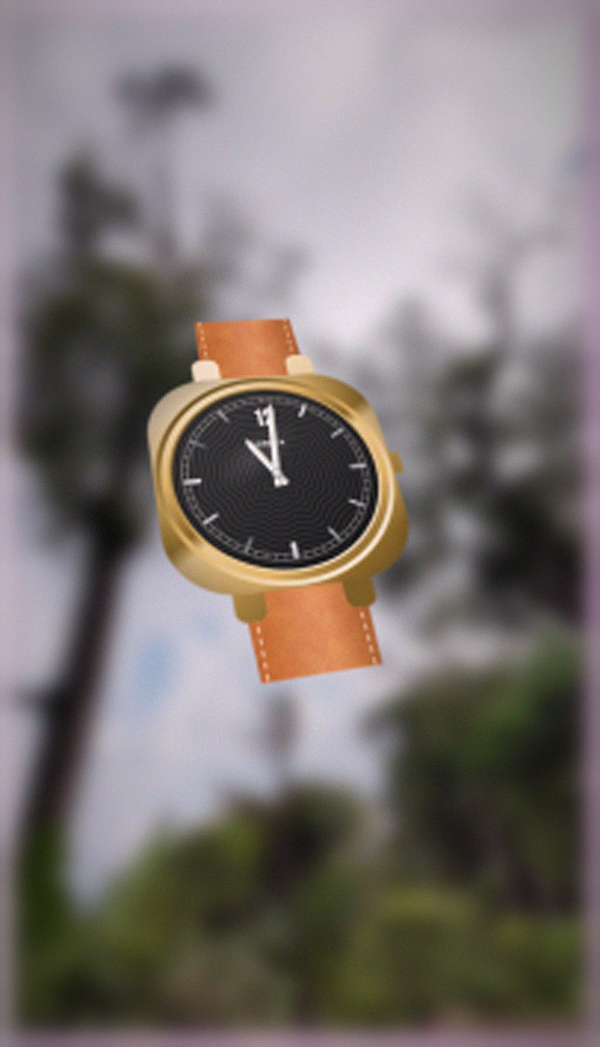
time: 11:01
